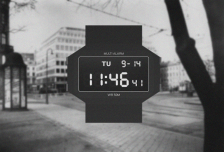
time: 11:46:41
